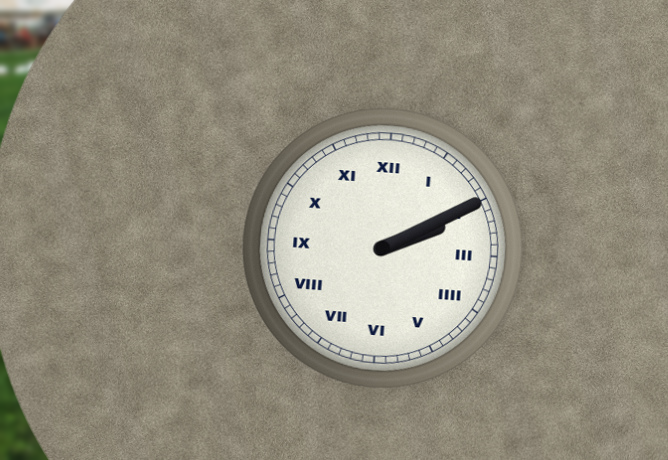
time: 2:10
